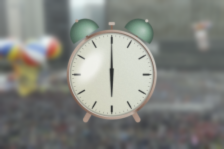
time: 6:00
